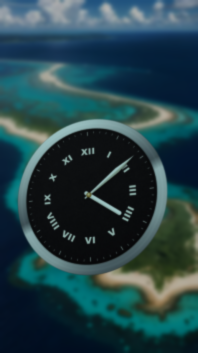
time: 4:09
